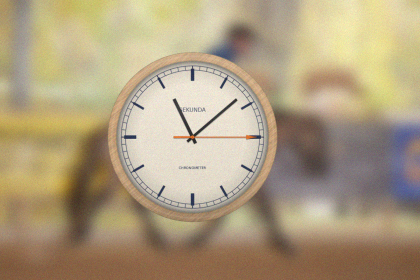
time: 11:08:15
